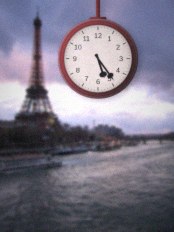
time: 5:24
